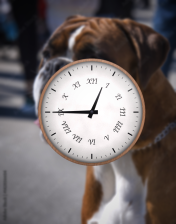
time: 12:45
